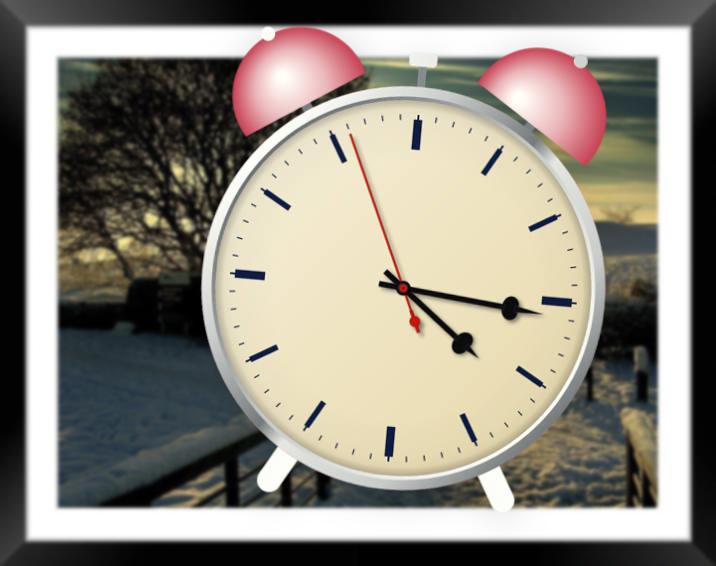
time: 4:15:56
